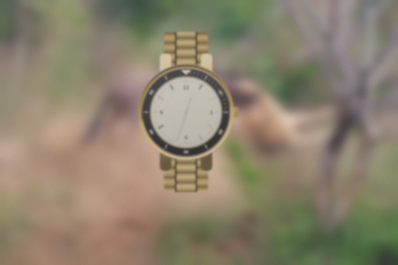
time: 12:33
